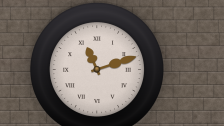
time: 11:12
